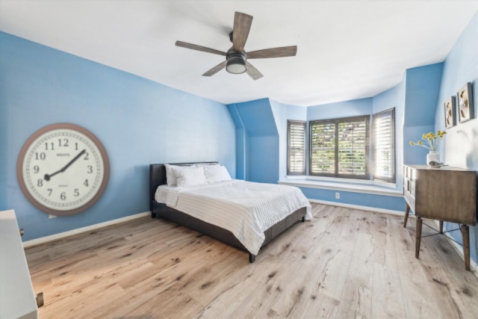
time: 8:08
